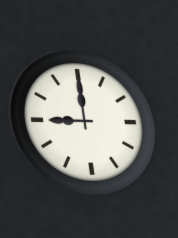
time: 9:00
